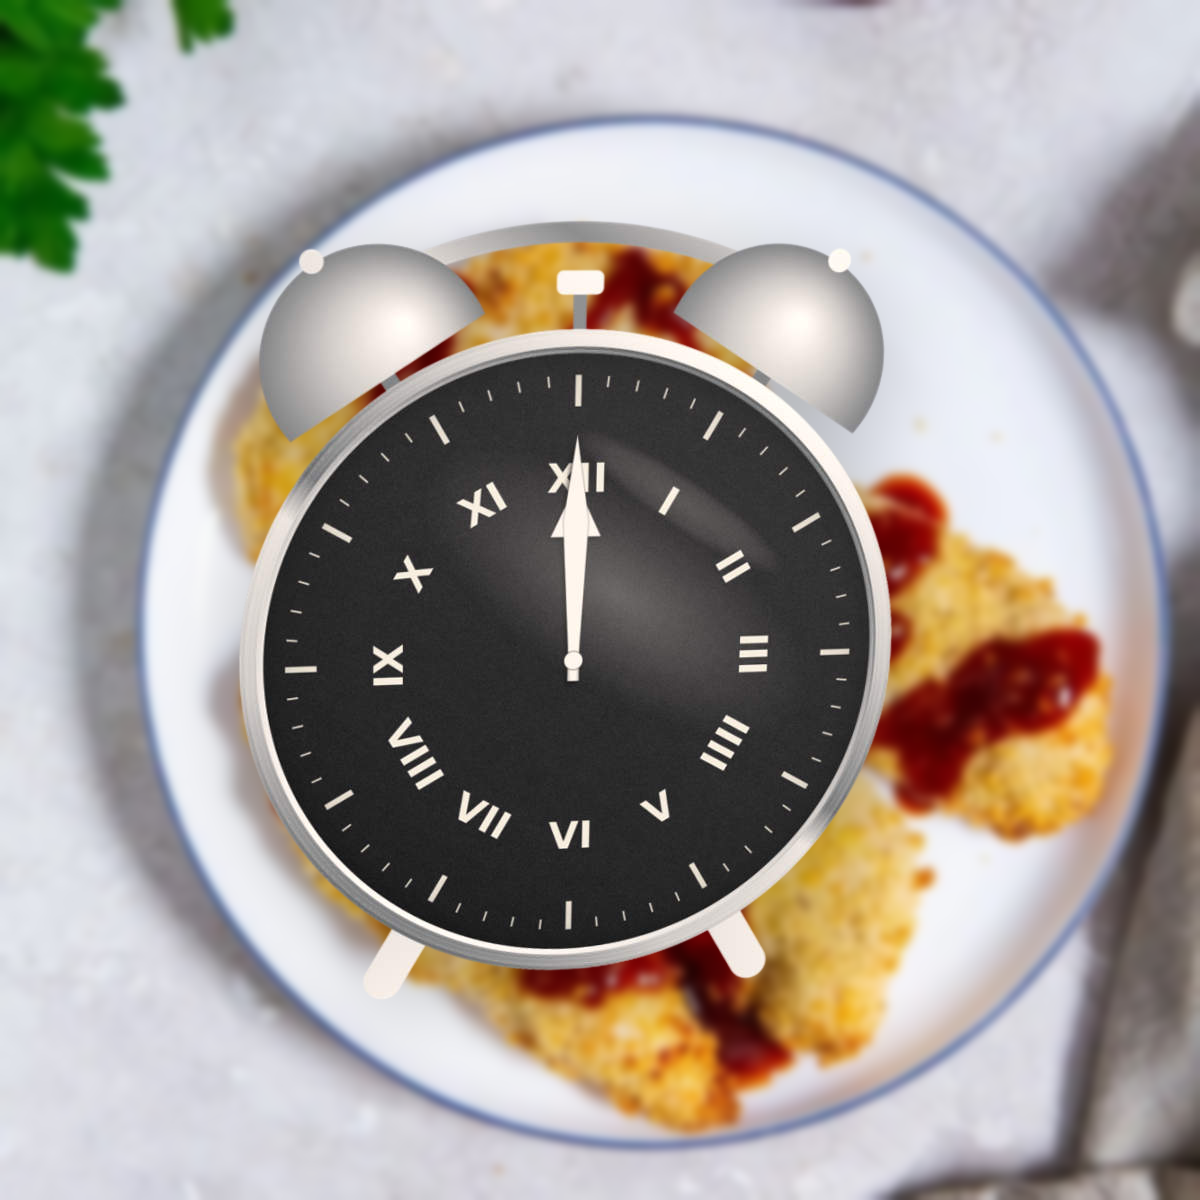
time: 12:00
